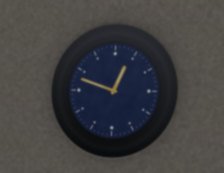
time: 12:48
